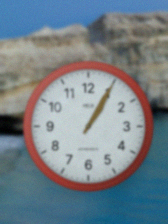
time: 1:05
